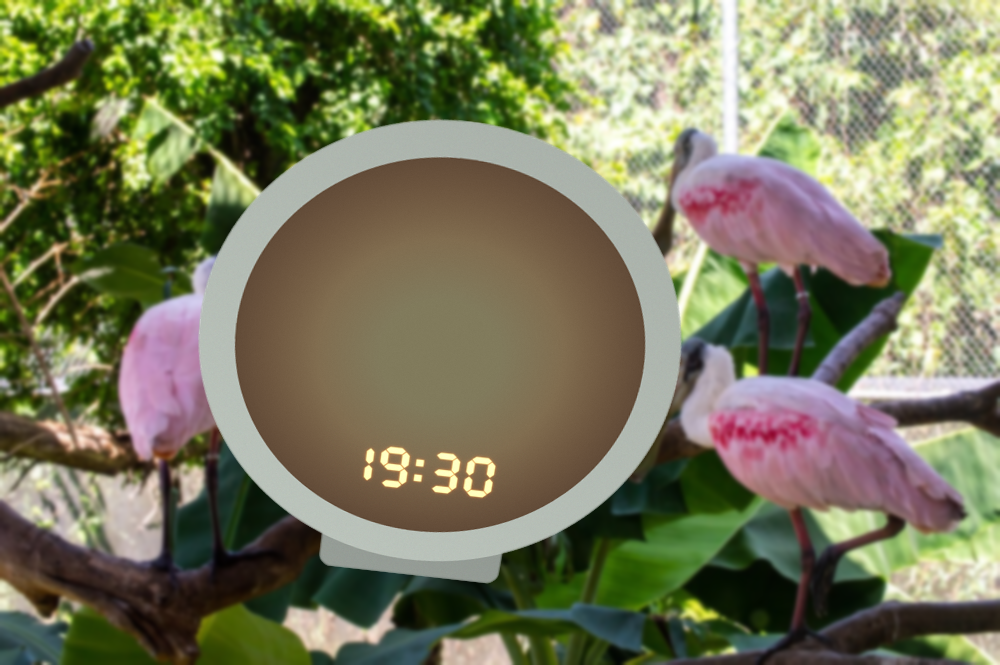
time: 19:30
